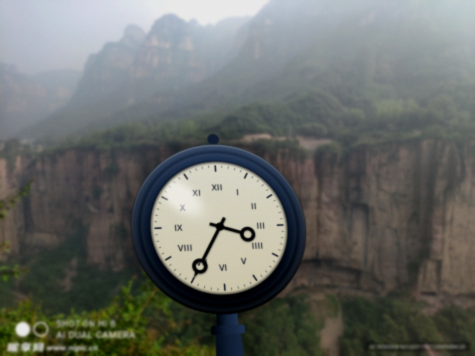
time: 3:35
